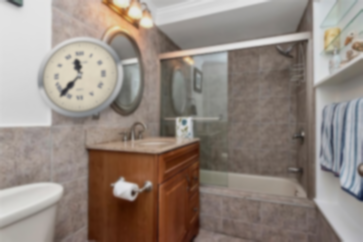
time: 11:37
